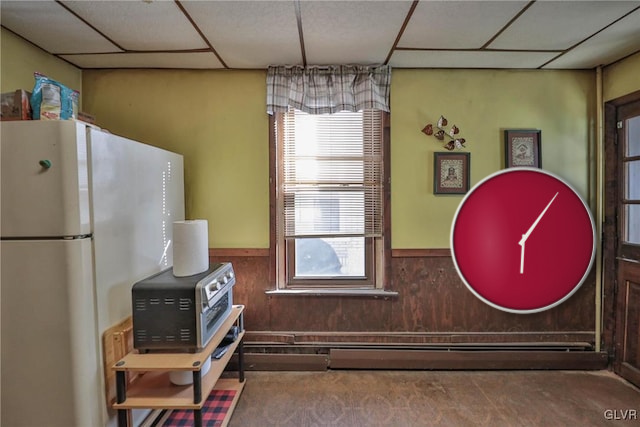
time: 6:06
